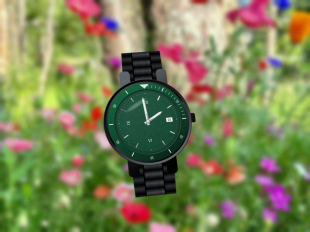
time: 1:59
